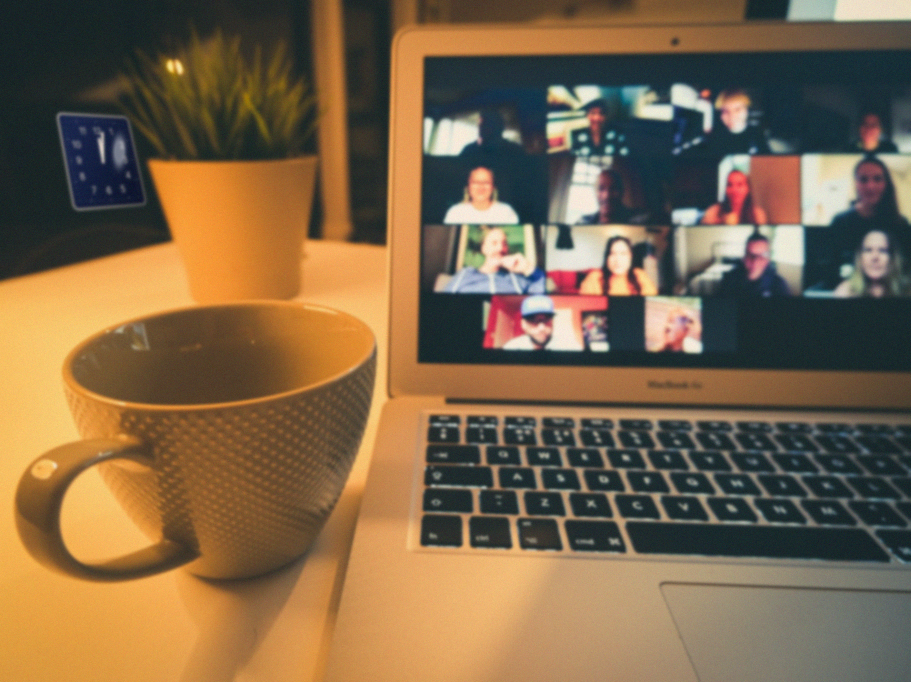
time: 12:02
